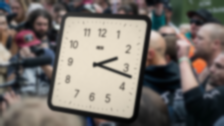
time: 2:17
